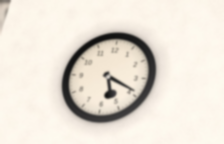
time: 5:19
